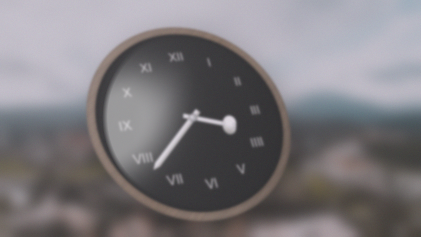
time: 3:38
